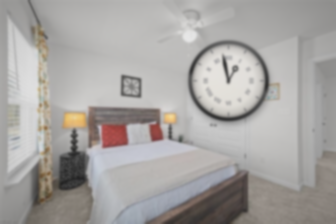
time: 12:58
